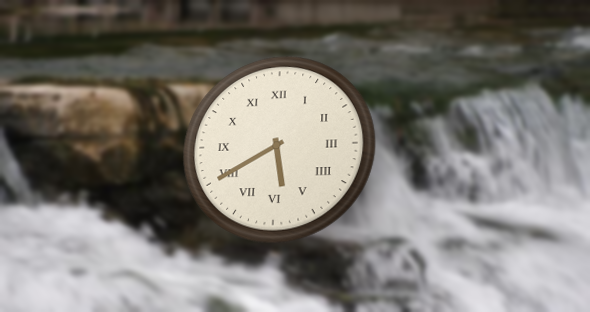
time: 5:40
